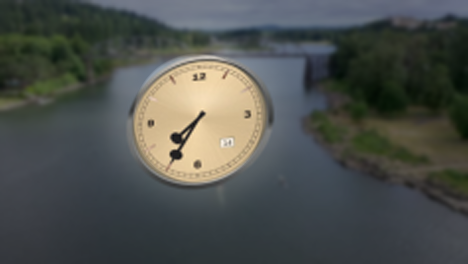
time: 7:35
